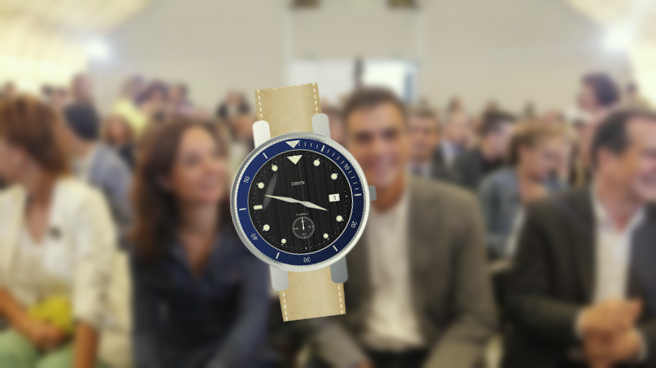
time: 3:48
